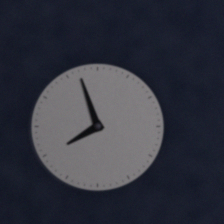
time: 7:57
